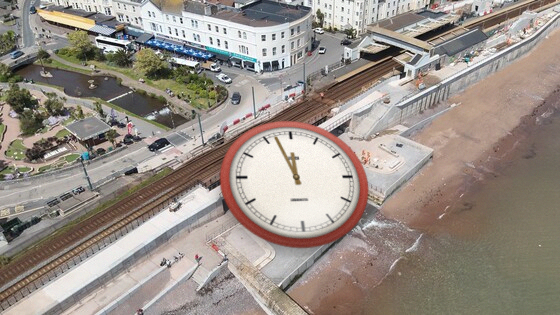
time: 11:57
